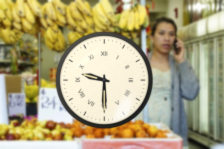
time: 9:30
